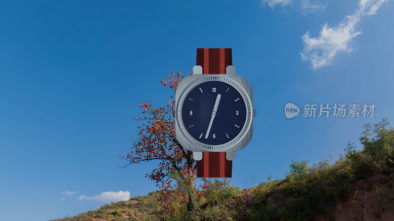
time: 12:33
